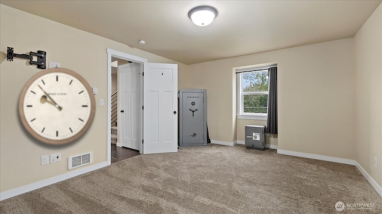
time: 9:53
